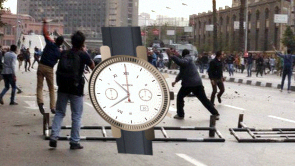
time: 10:39
